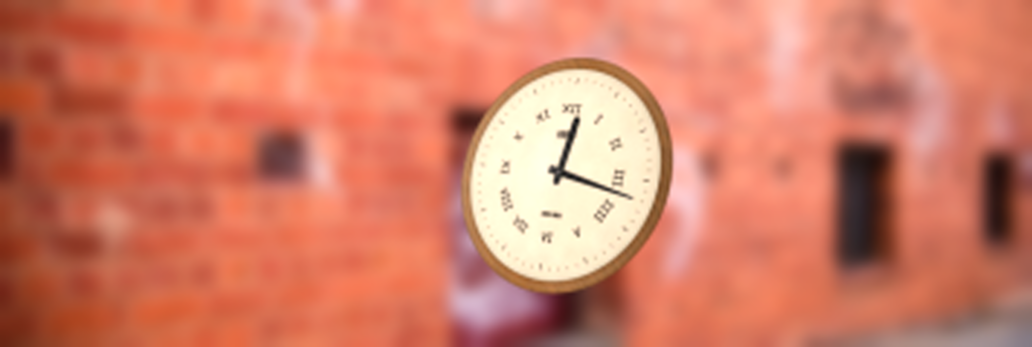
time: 12:17
